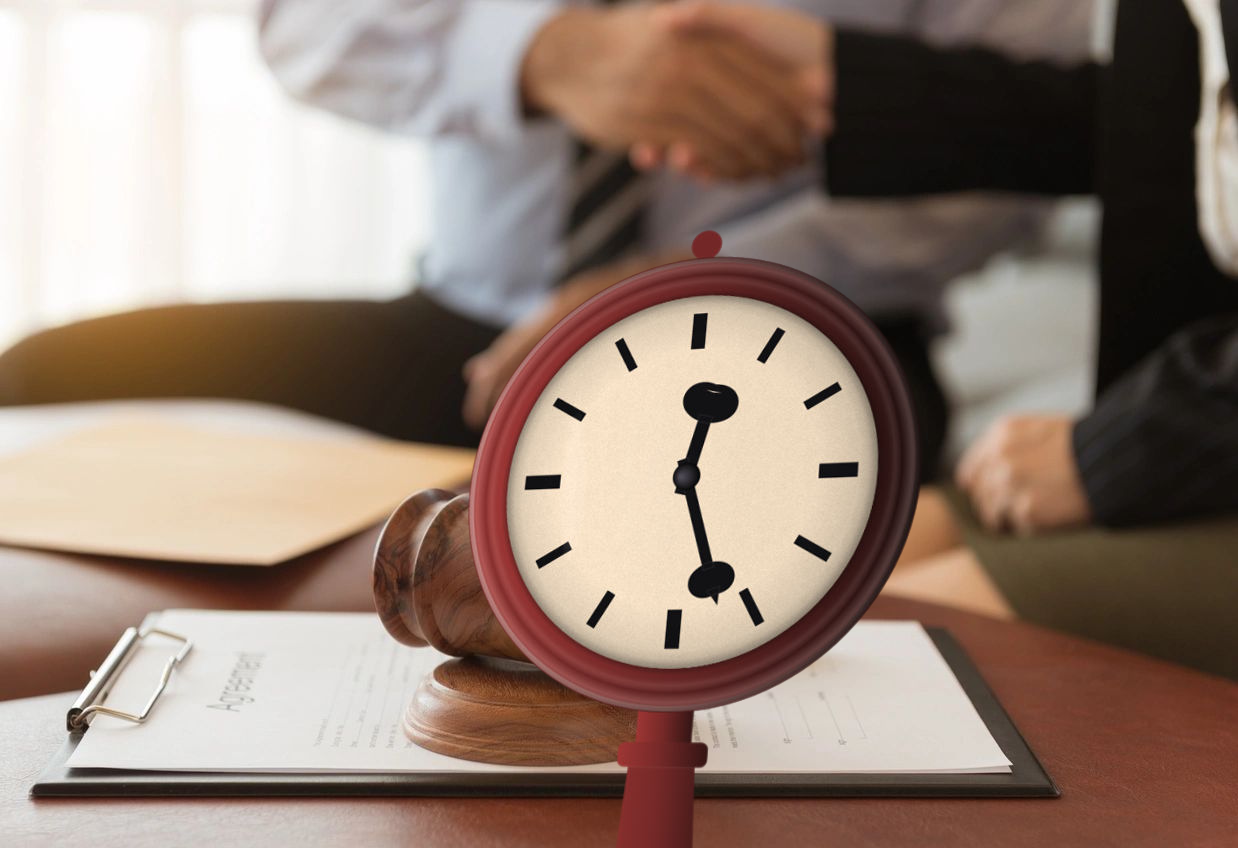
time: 12:27
